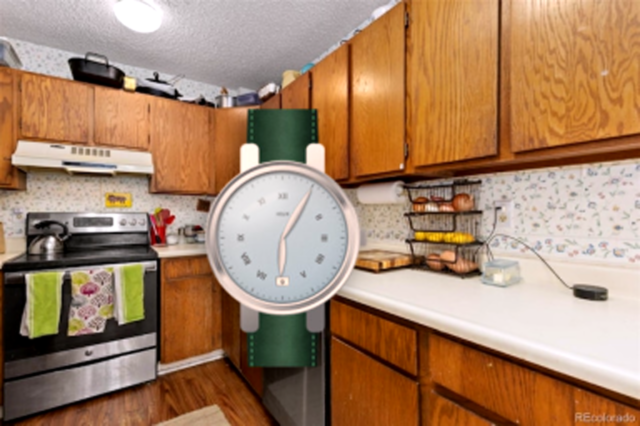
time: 6:05
